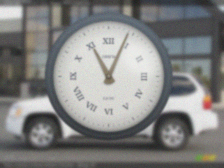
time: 11:04
